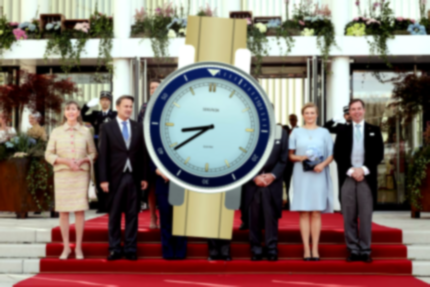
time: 8:39
